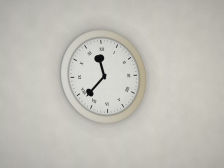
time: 11:38
